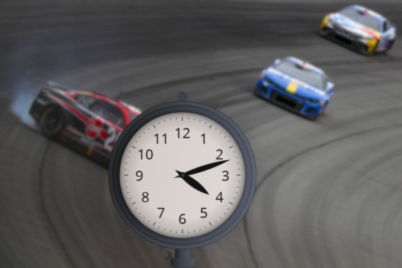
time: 4:12
